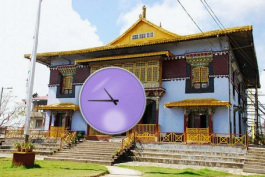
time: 10:45
